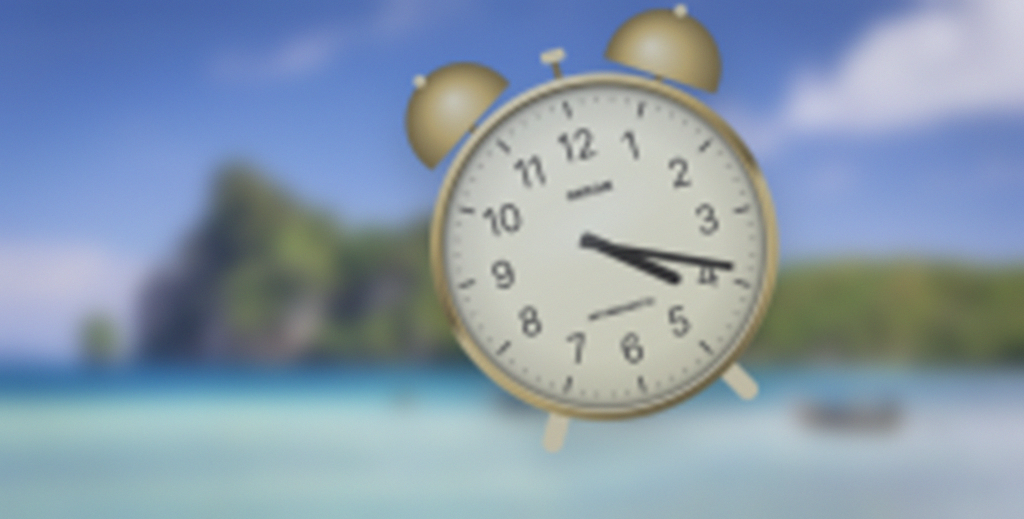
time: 4:19
